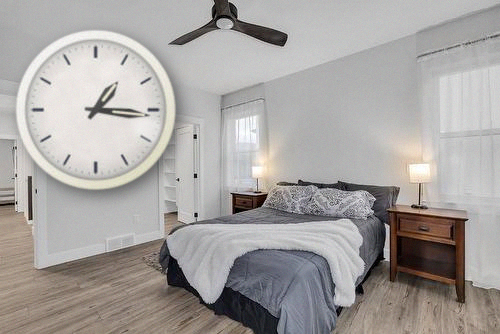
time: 1:16
